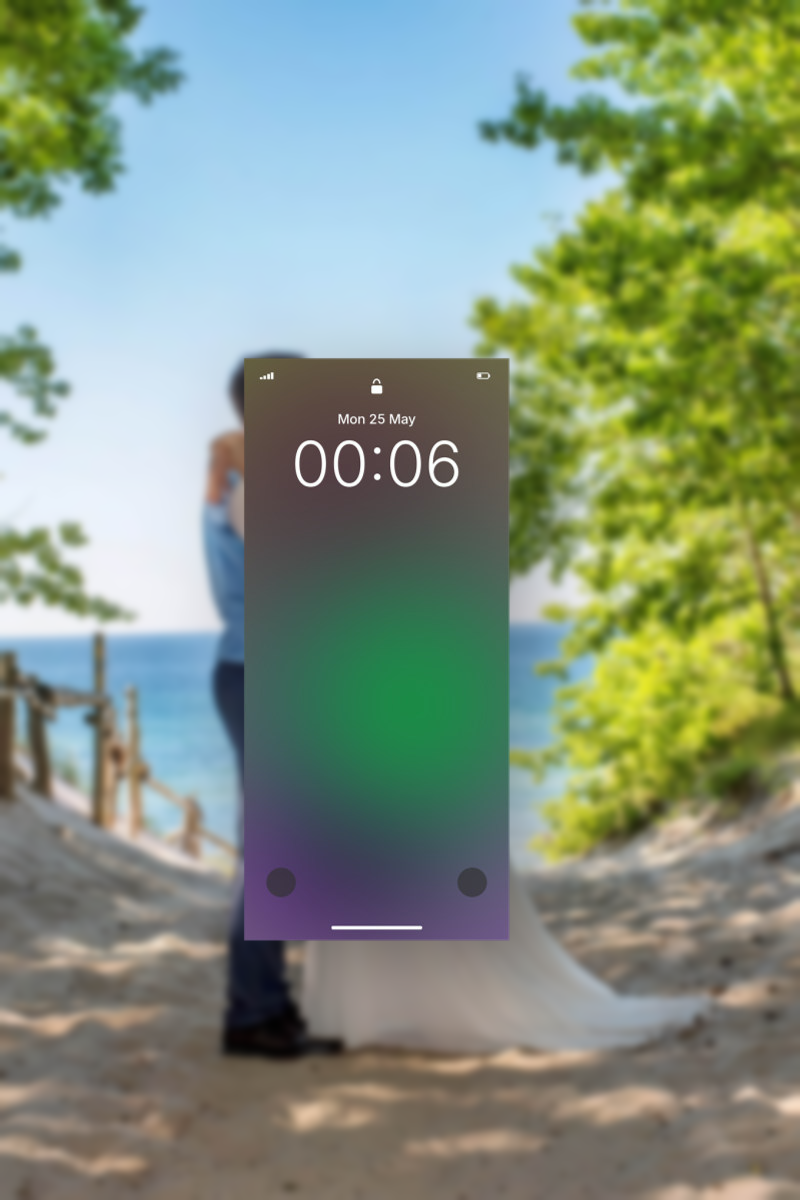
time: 0:06
